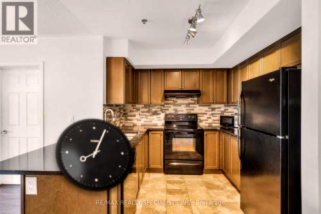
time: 8:04
